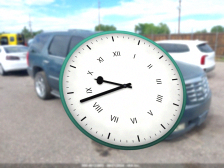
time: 9:43
